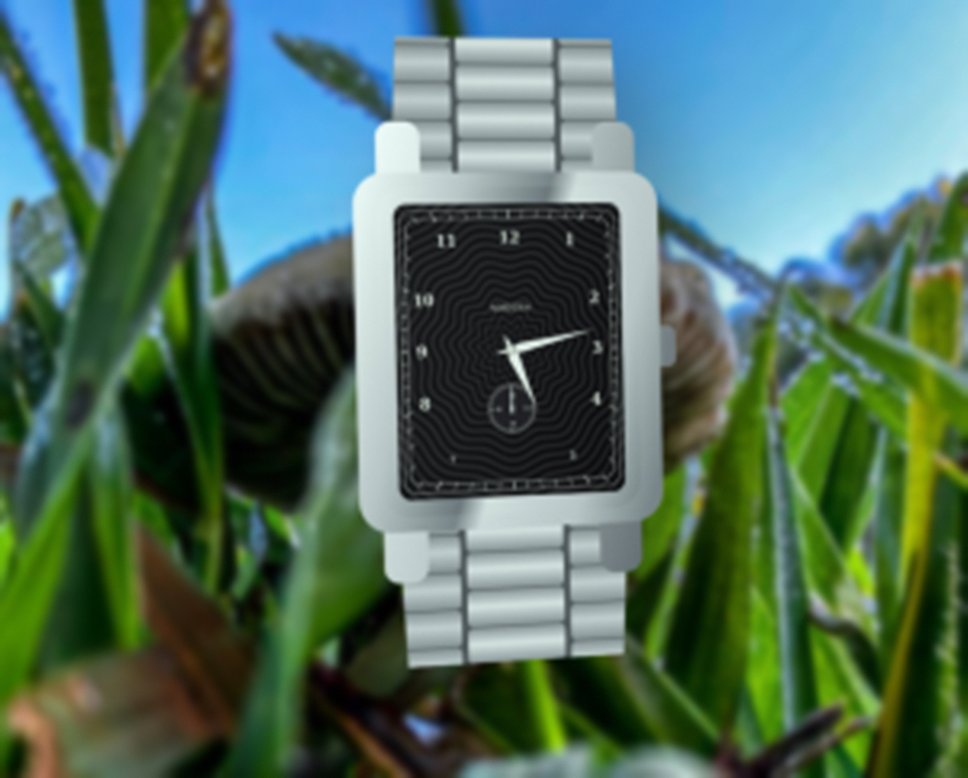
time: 5:13
